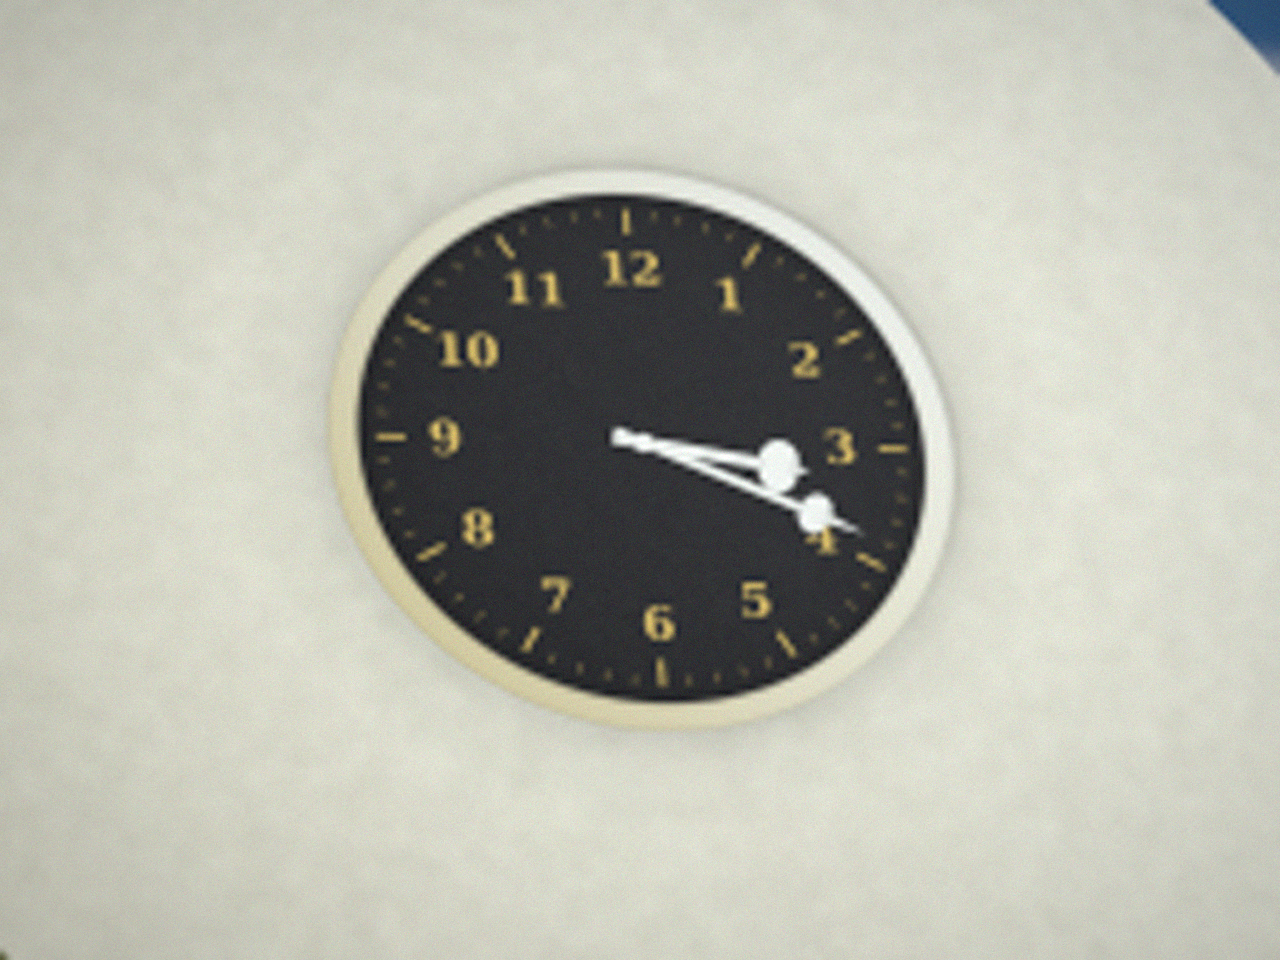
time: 3:19
